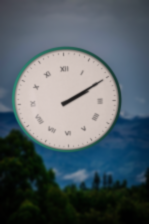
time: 2:10
